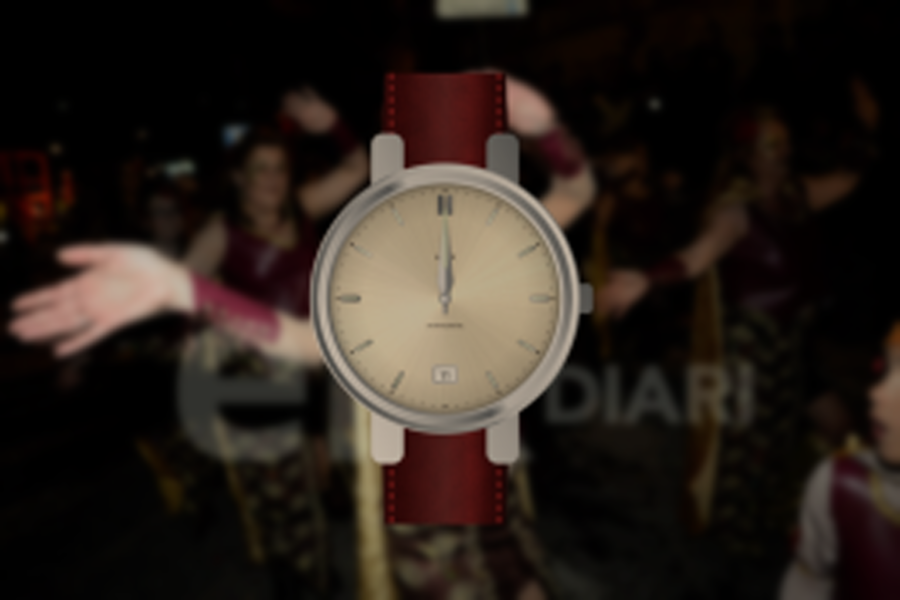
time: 12:00
